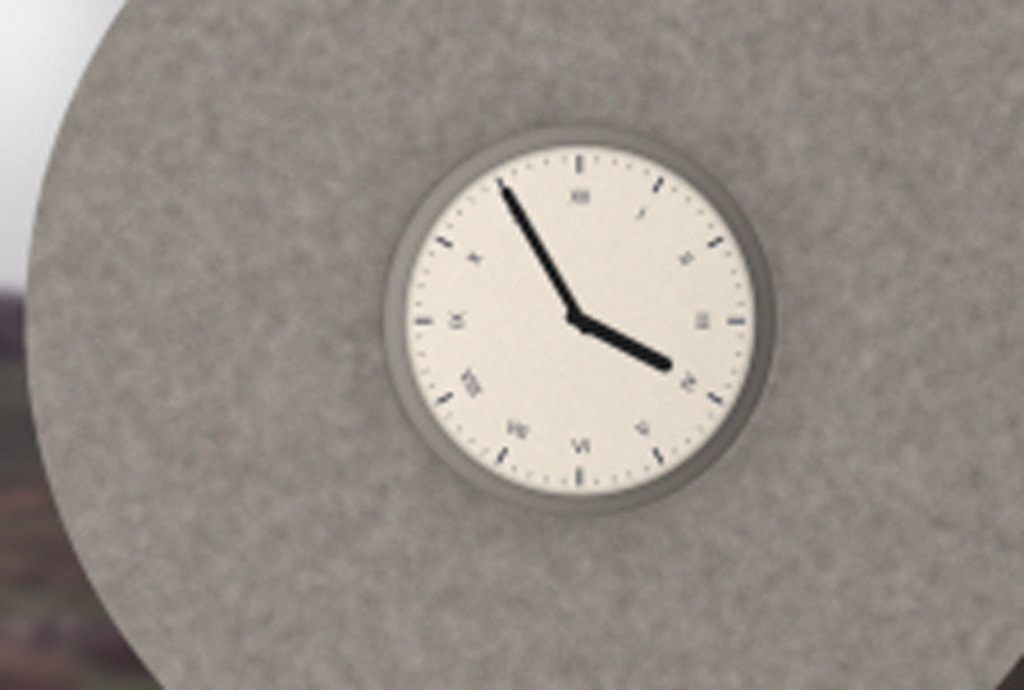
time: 3:55
